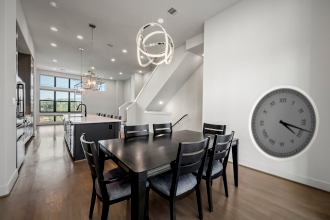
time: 4:18
